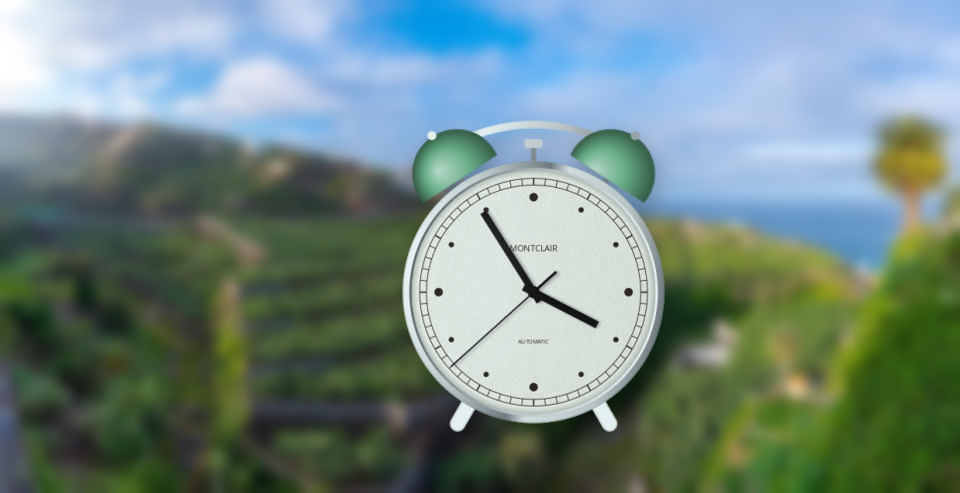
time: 3:54:38
